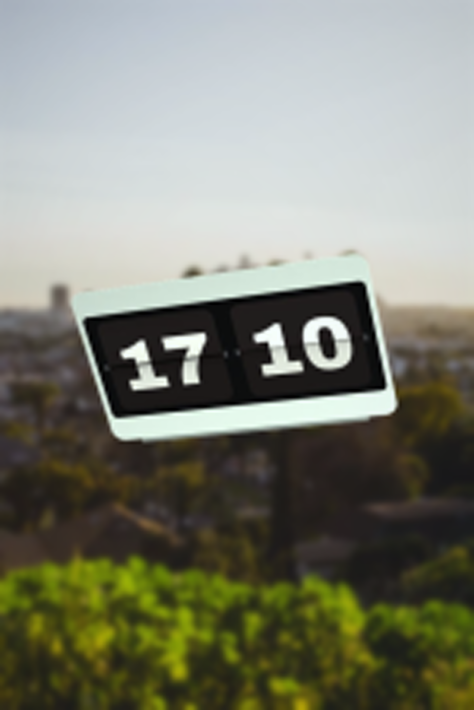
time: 17:10
